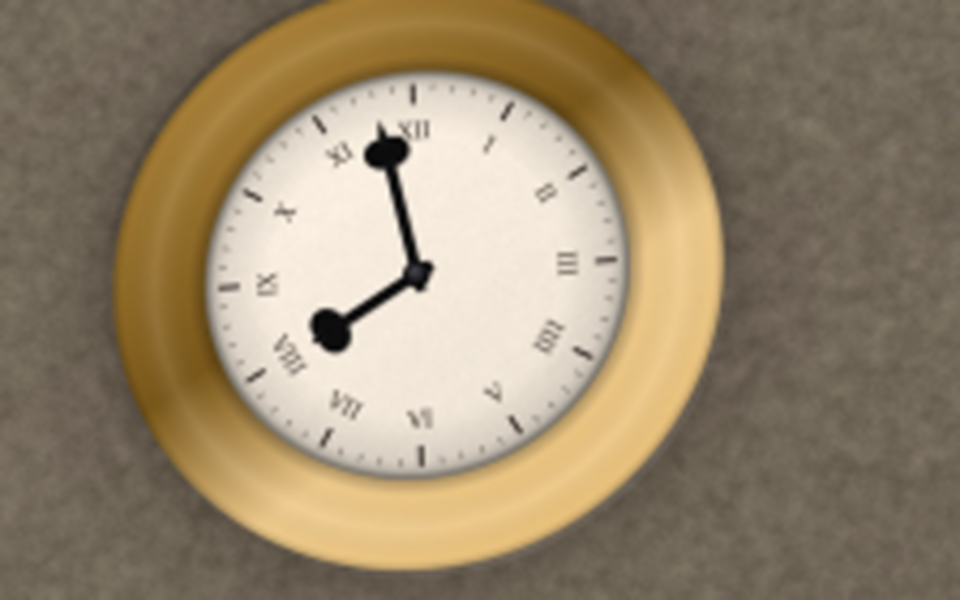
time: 7:58
